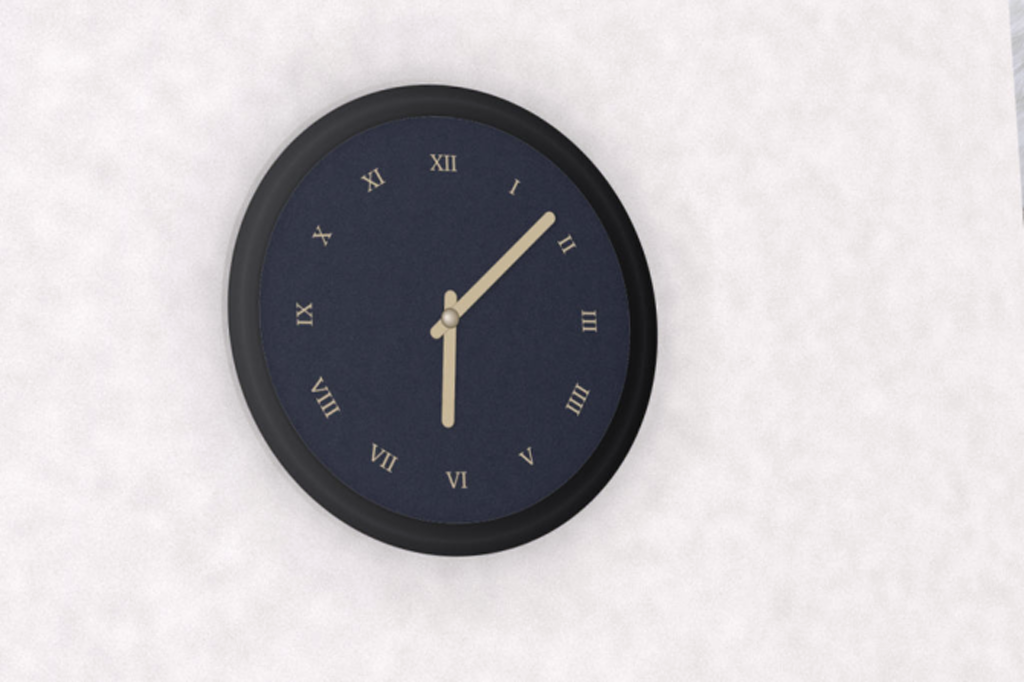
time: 6:08
